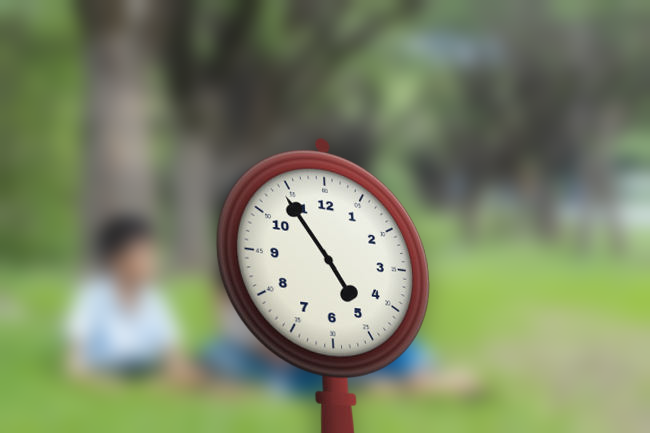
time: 4:54
